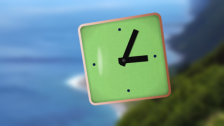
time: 3:05
